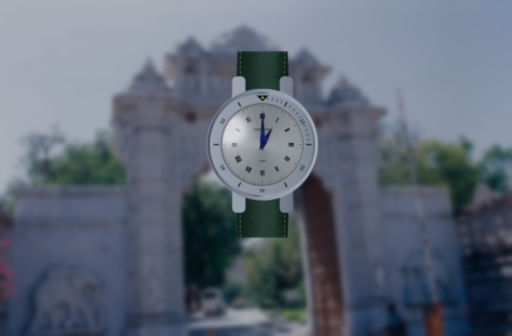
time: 1:00
